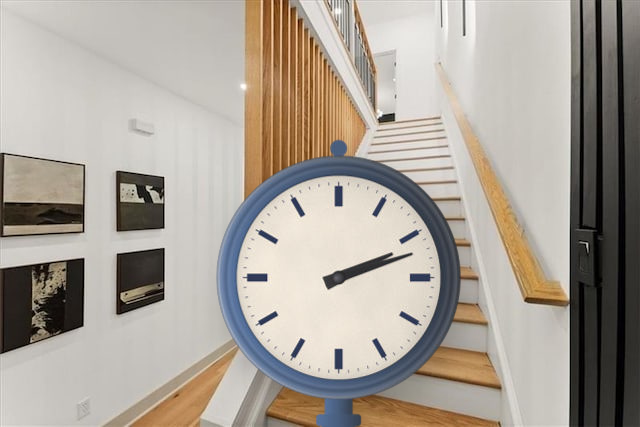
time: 2:12
